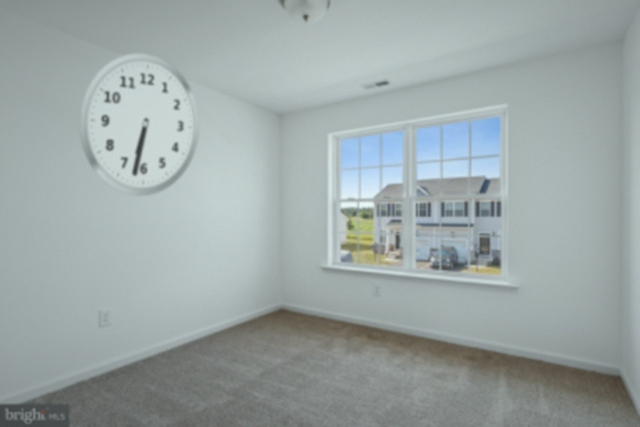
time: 6:32
